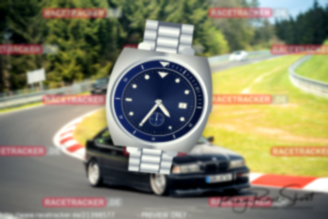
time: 4:35
